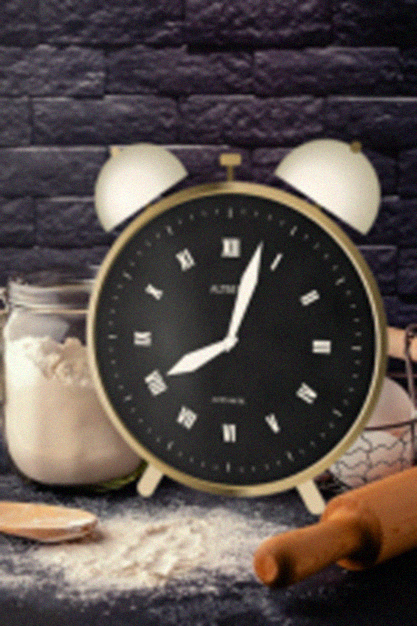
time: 8:03
